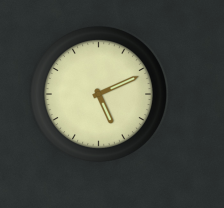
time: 5:11
